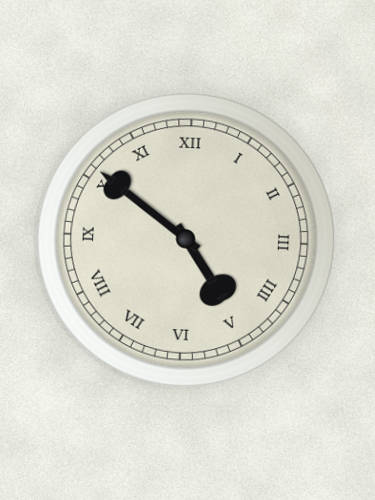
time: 4:51
